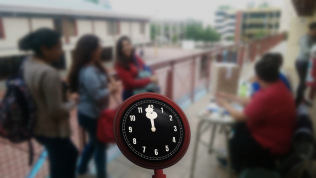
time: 11:59
